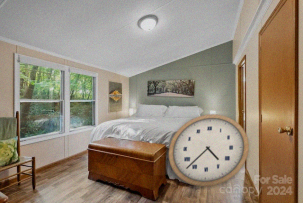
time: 4:37
